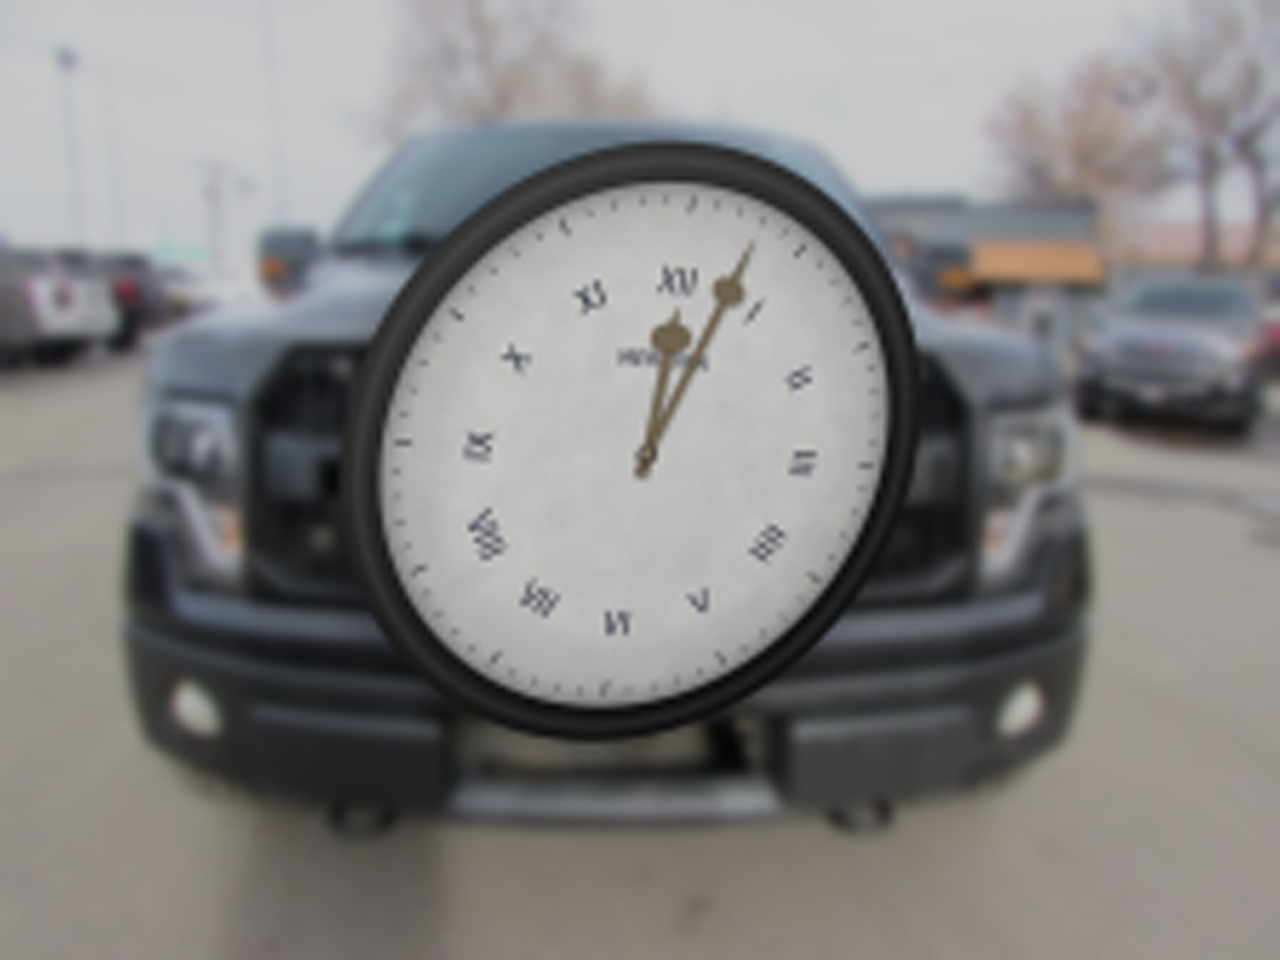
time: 12:03
